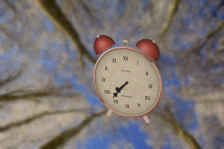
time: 7:37
